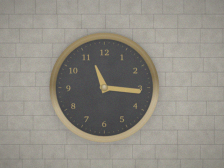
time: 11:16
